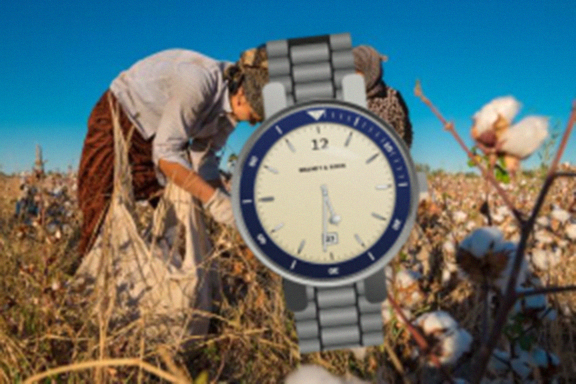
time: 5:31
